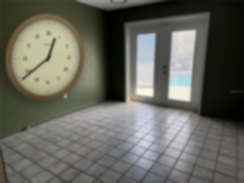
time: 12:39
